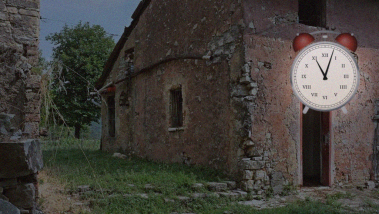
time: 11:03
